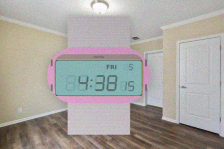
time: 4:38:15
